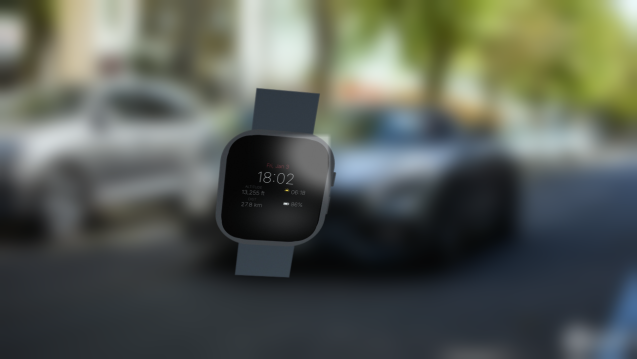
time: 18:02
